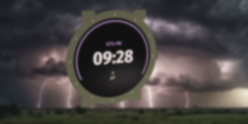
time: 9:28
